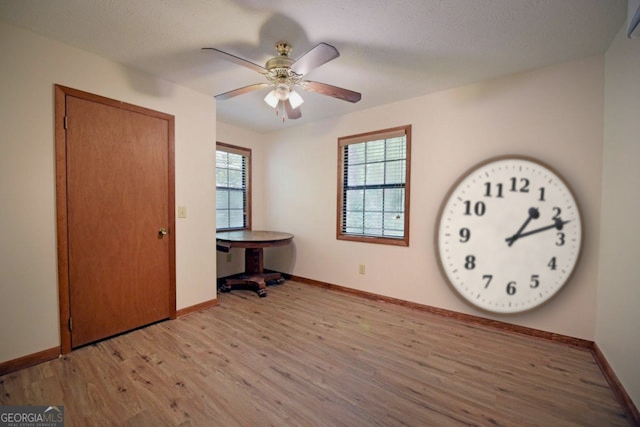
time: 1:12
